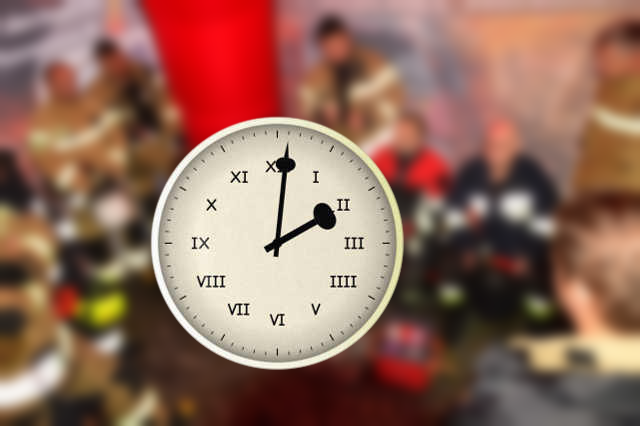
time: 2:01
